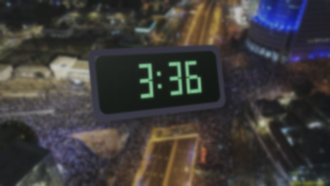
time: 3:36
